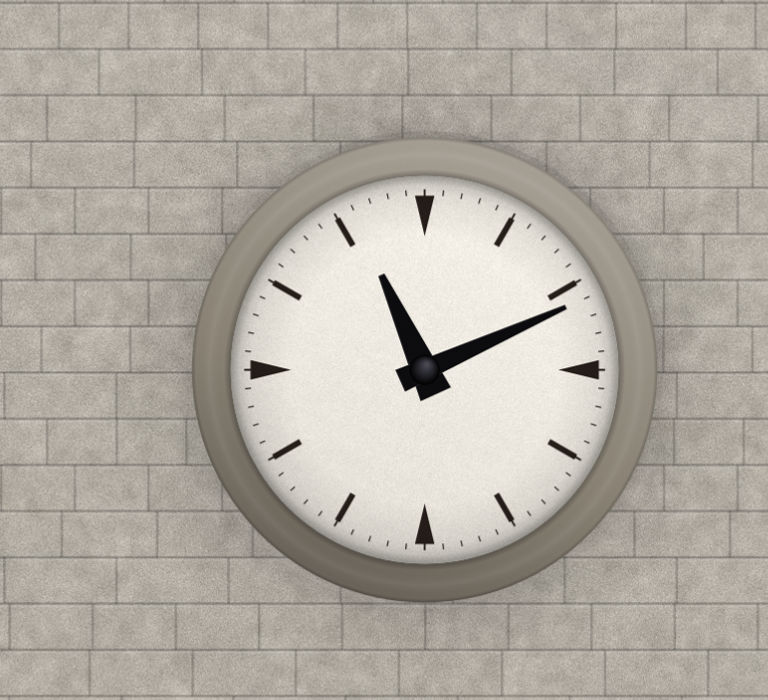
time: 11:11
